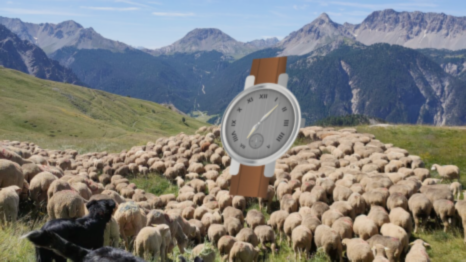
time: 7:07
